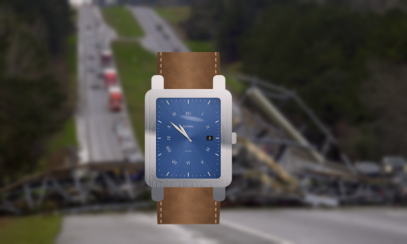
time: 10:52
